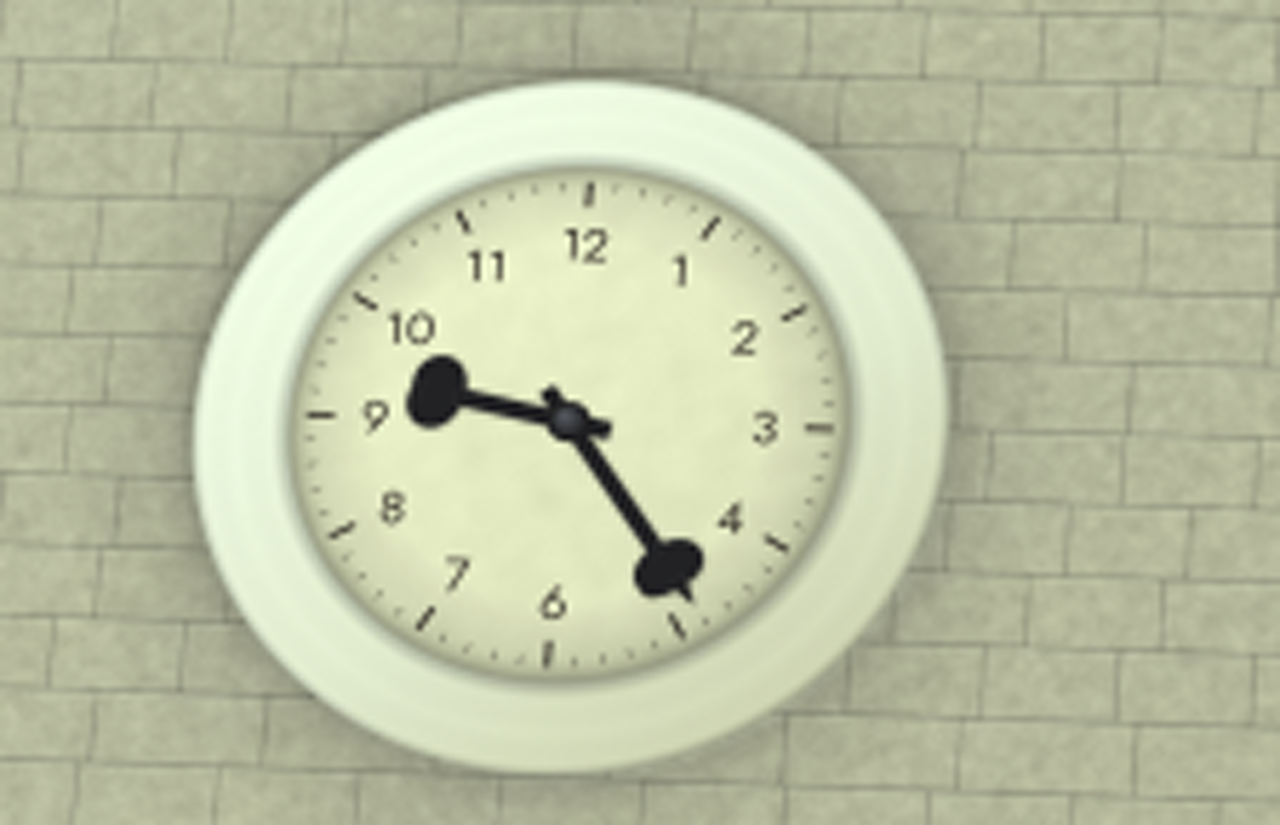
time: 9:24
